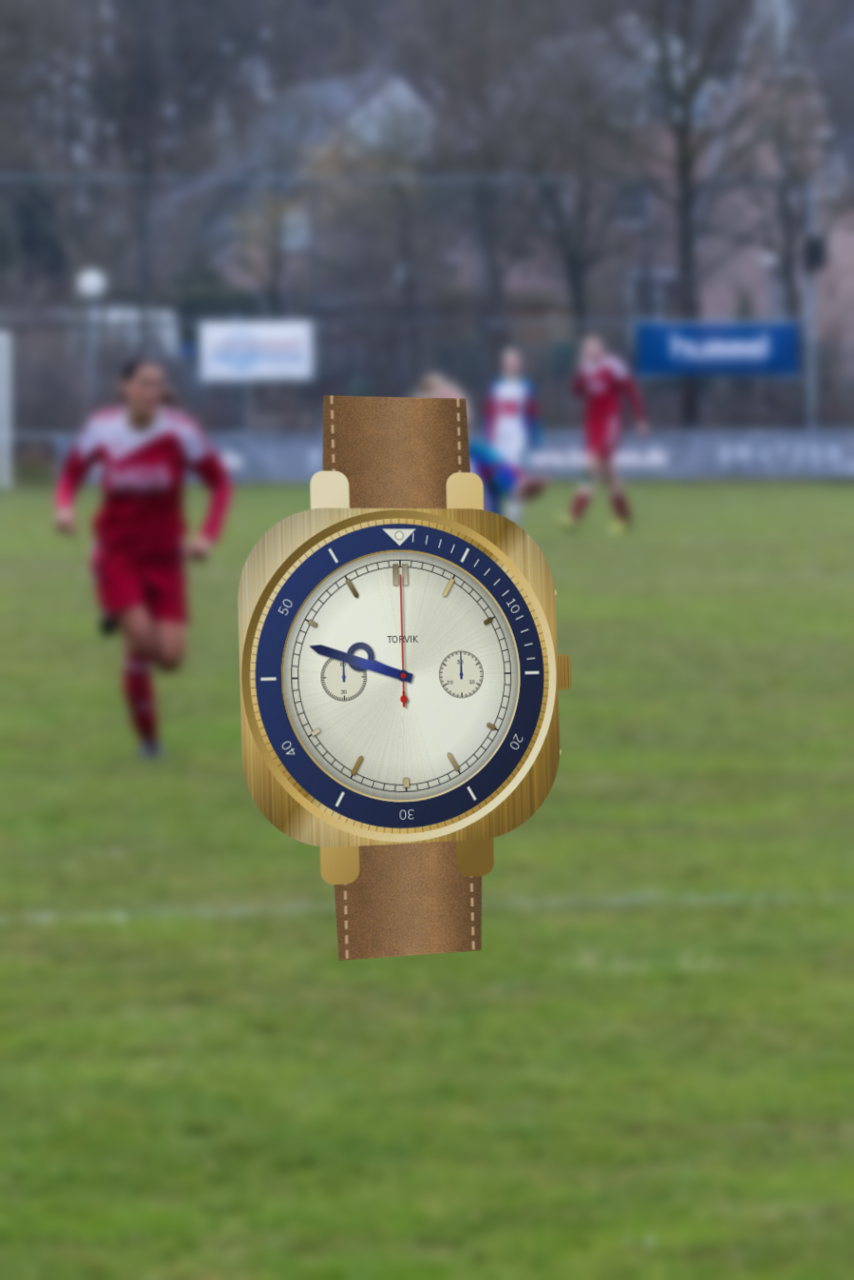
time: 9:48
